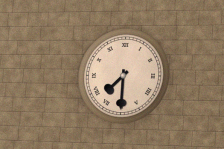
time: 7:30
